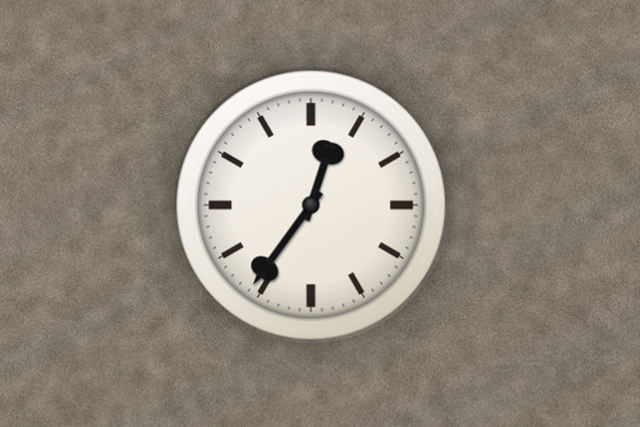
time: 12:36
